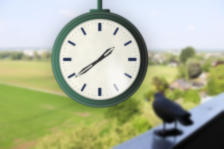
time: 1:39
